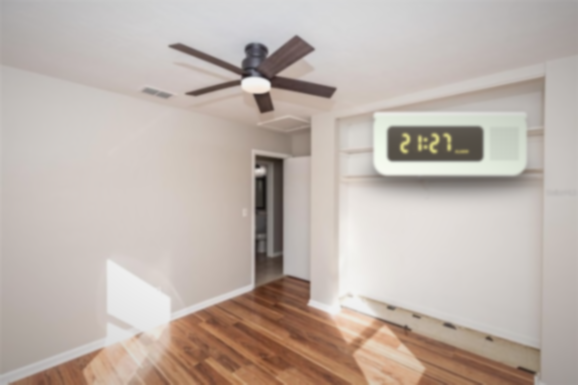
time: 21:27
